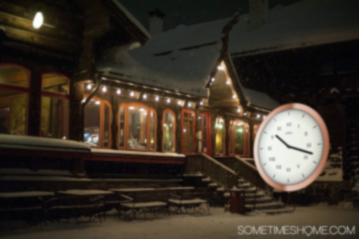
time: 10:18
